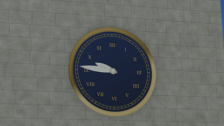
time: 9:46
